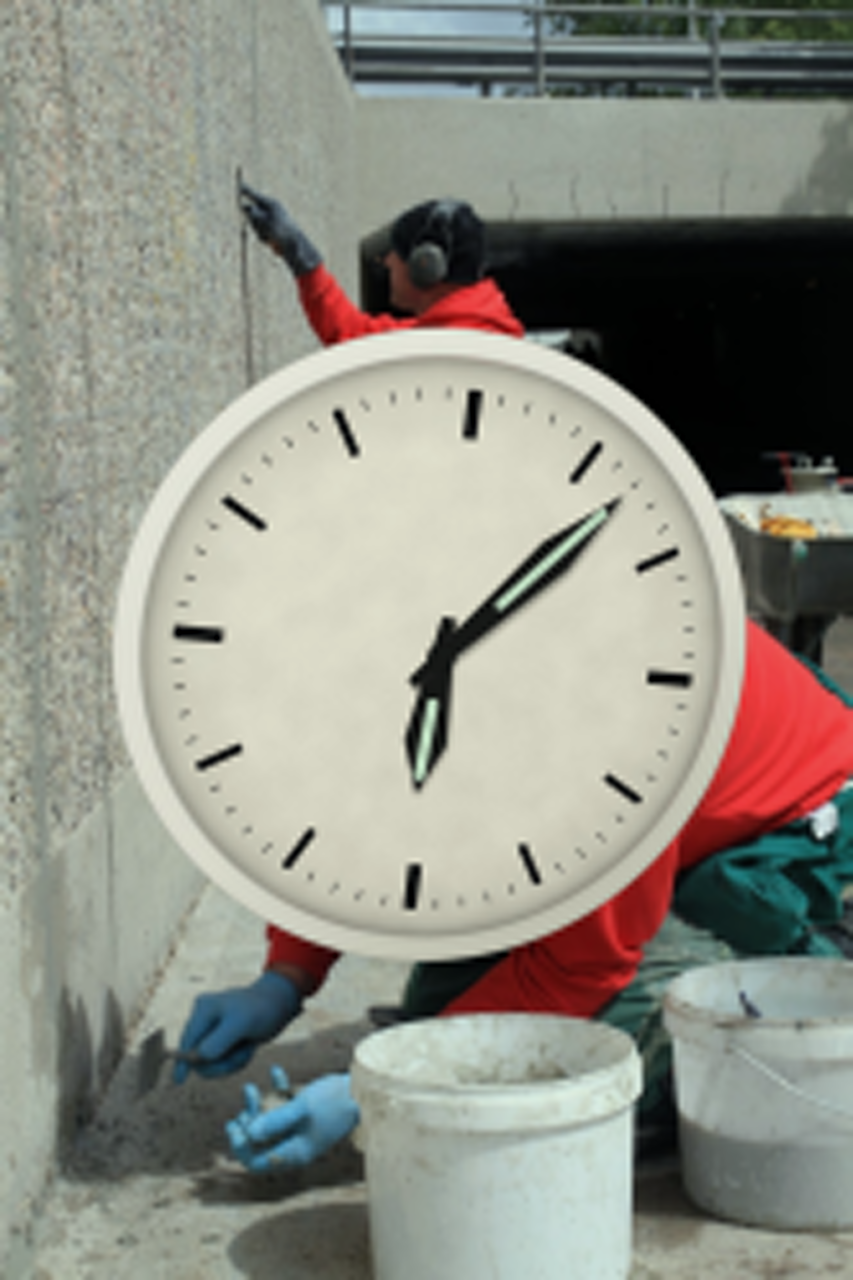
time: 6:07
